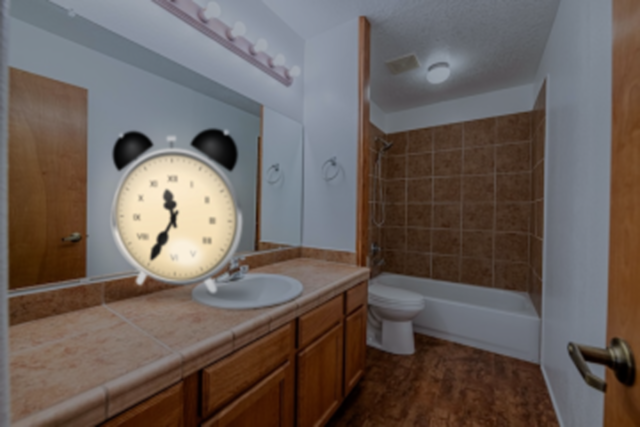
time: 11:35
